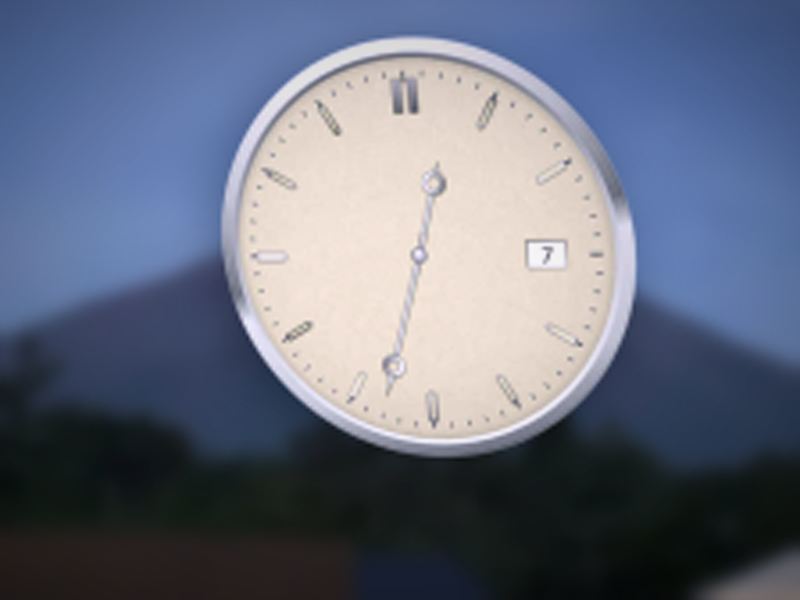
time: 12:33
